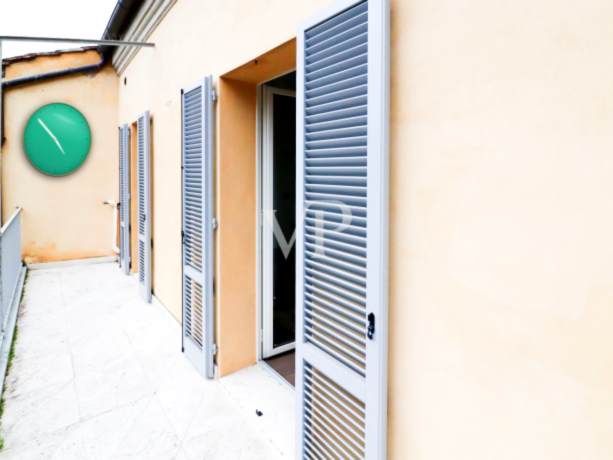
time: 4:53
